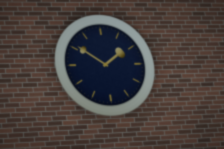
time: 1:51
